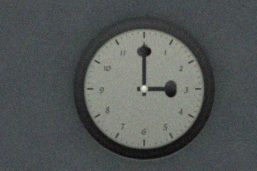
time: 3:00
